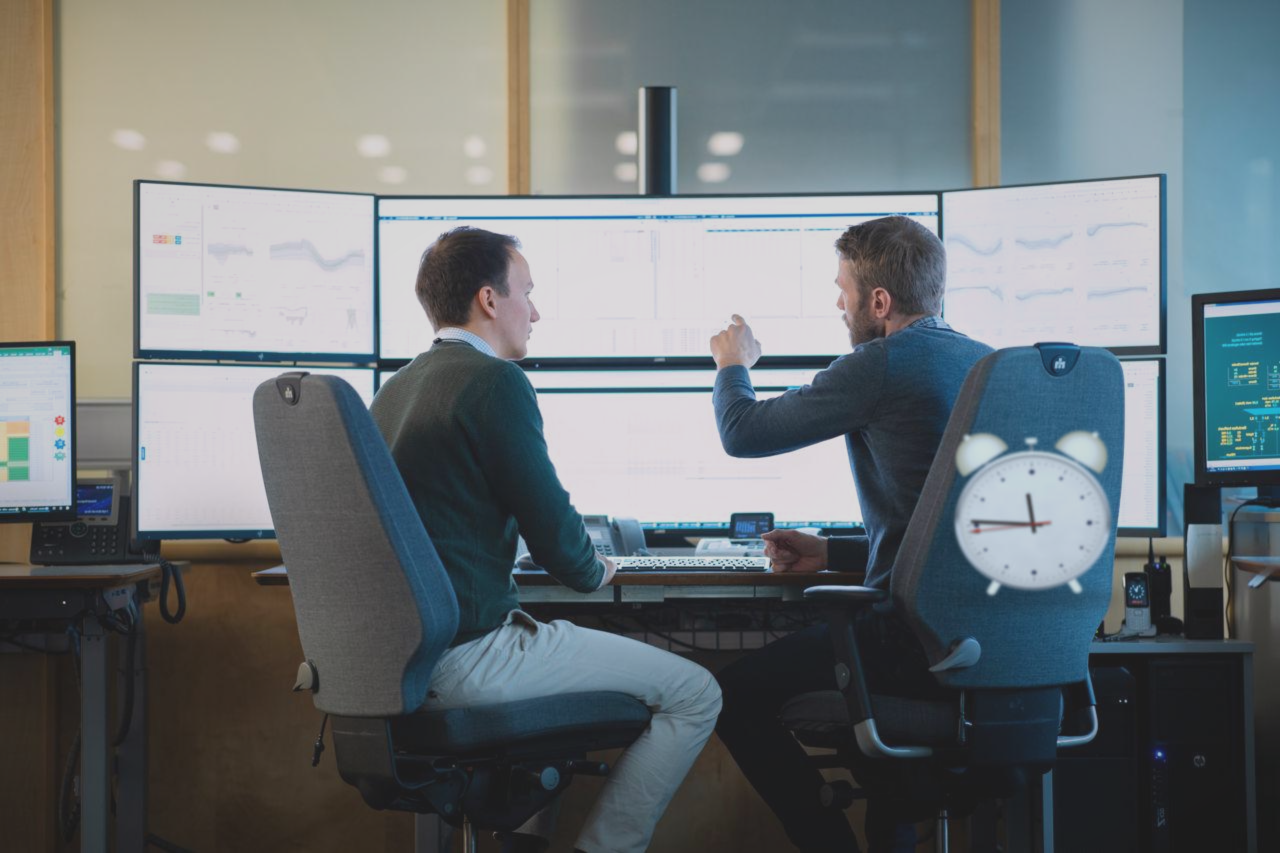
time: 11:45:44
